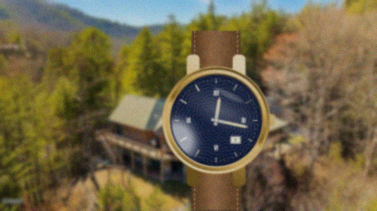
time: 12:17
